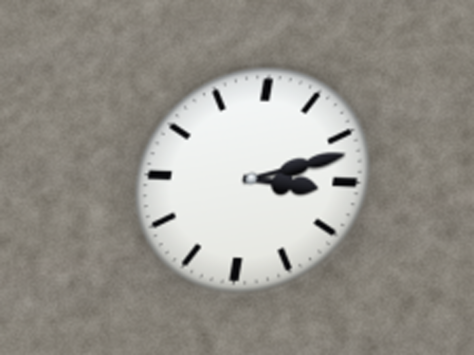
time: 3:12
